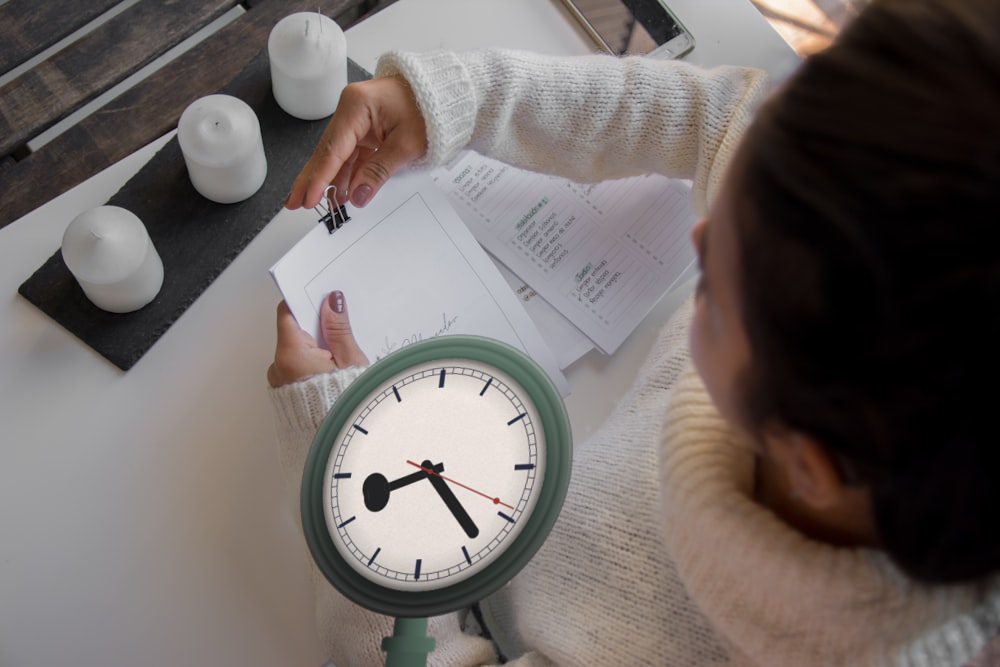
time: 8:23:19
